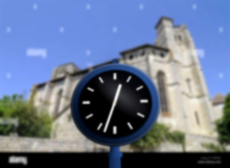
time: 12:33
